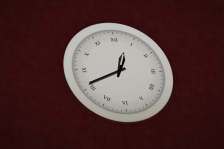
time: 12:41
